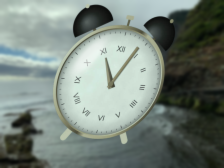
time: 11:04
